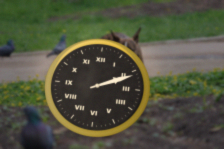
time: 2:11
